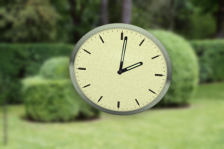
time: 2:01
